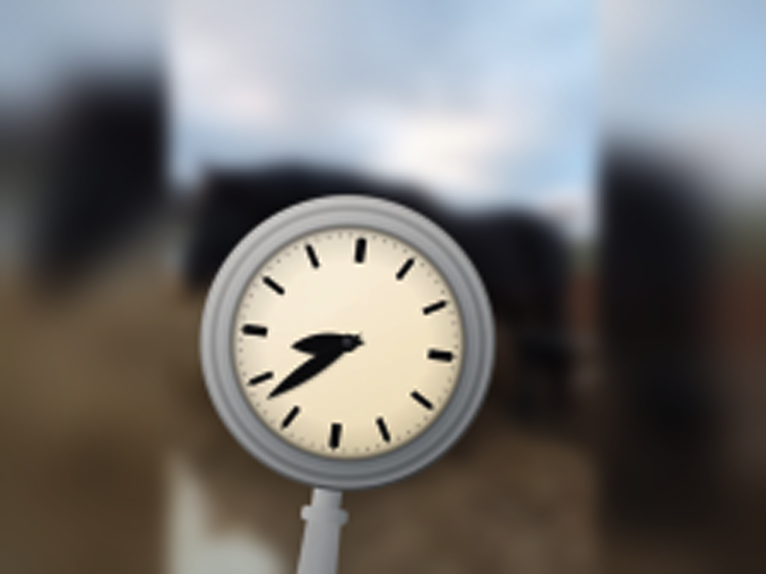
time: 8:38
